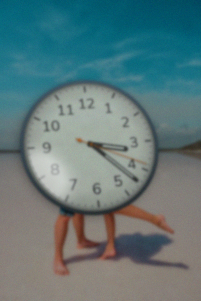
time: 3:22:19
